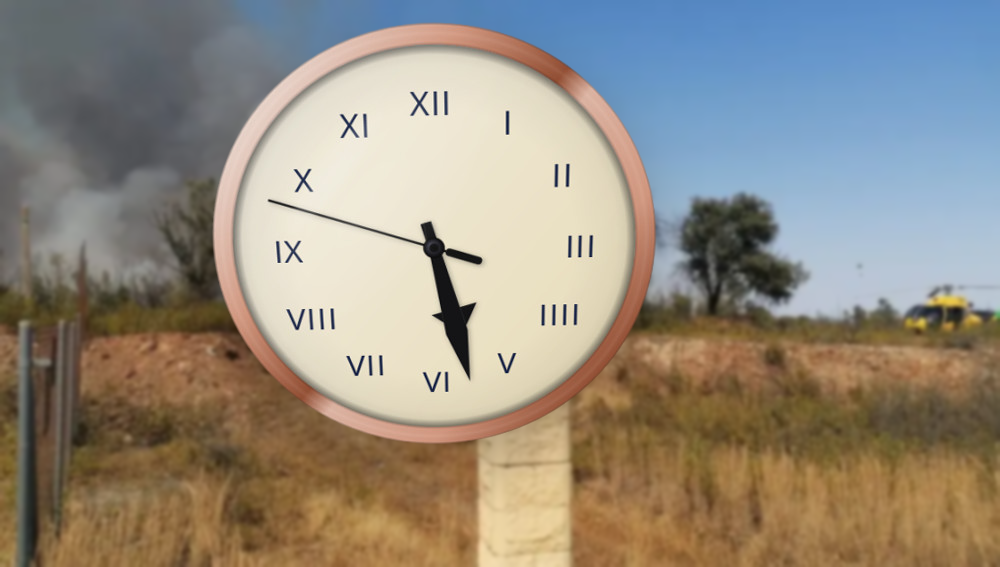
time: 5:27:48
